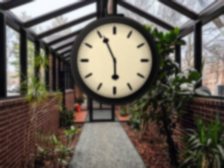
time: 5:56
